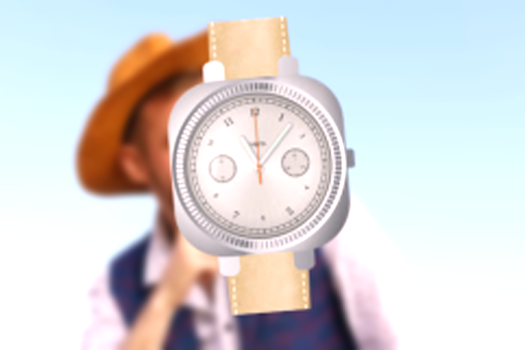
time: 11:07
